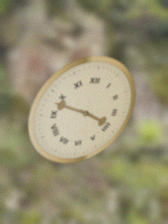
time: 3:48
